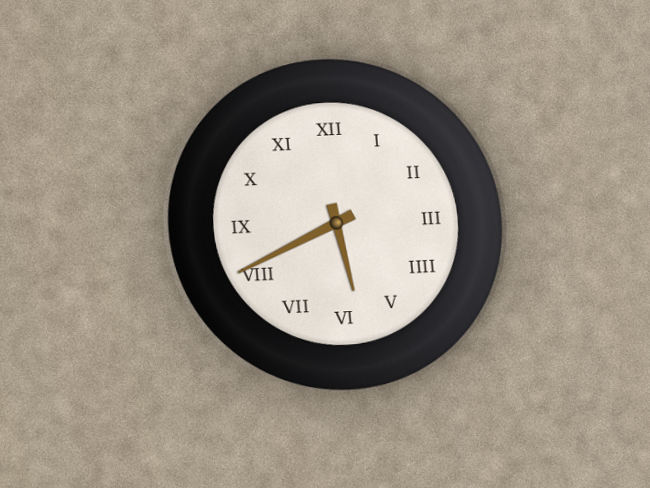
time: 5:41
